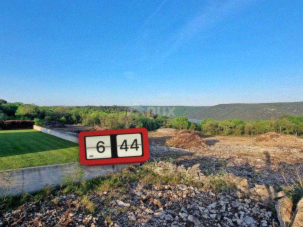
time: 6:44
